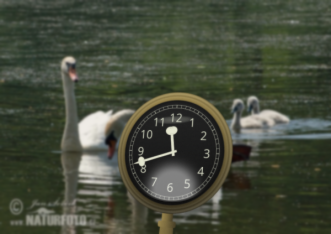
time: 11:42
